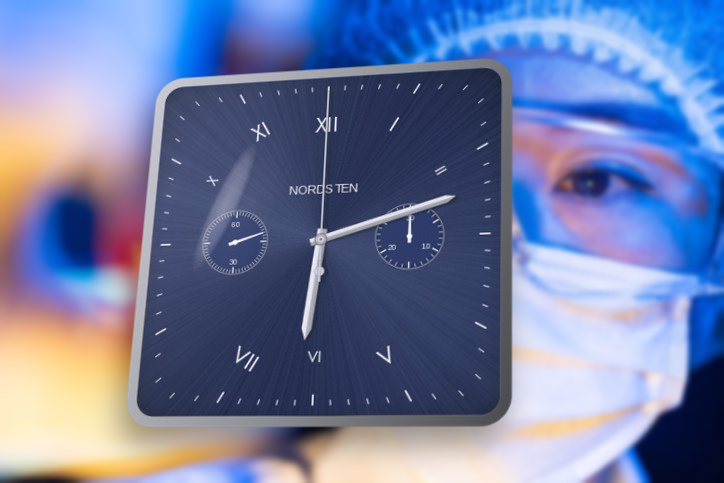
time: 6:12:12
